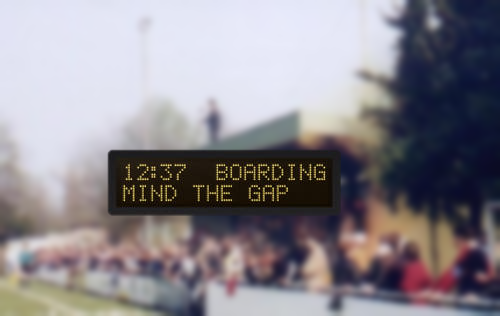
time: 12:37
